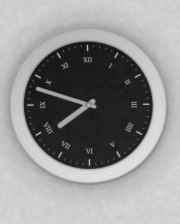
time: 7:48
